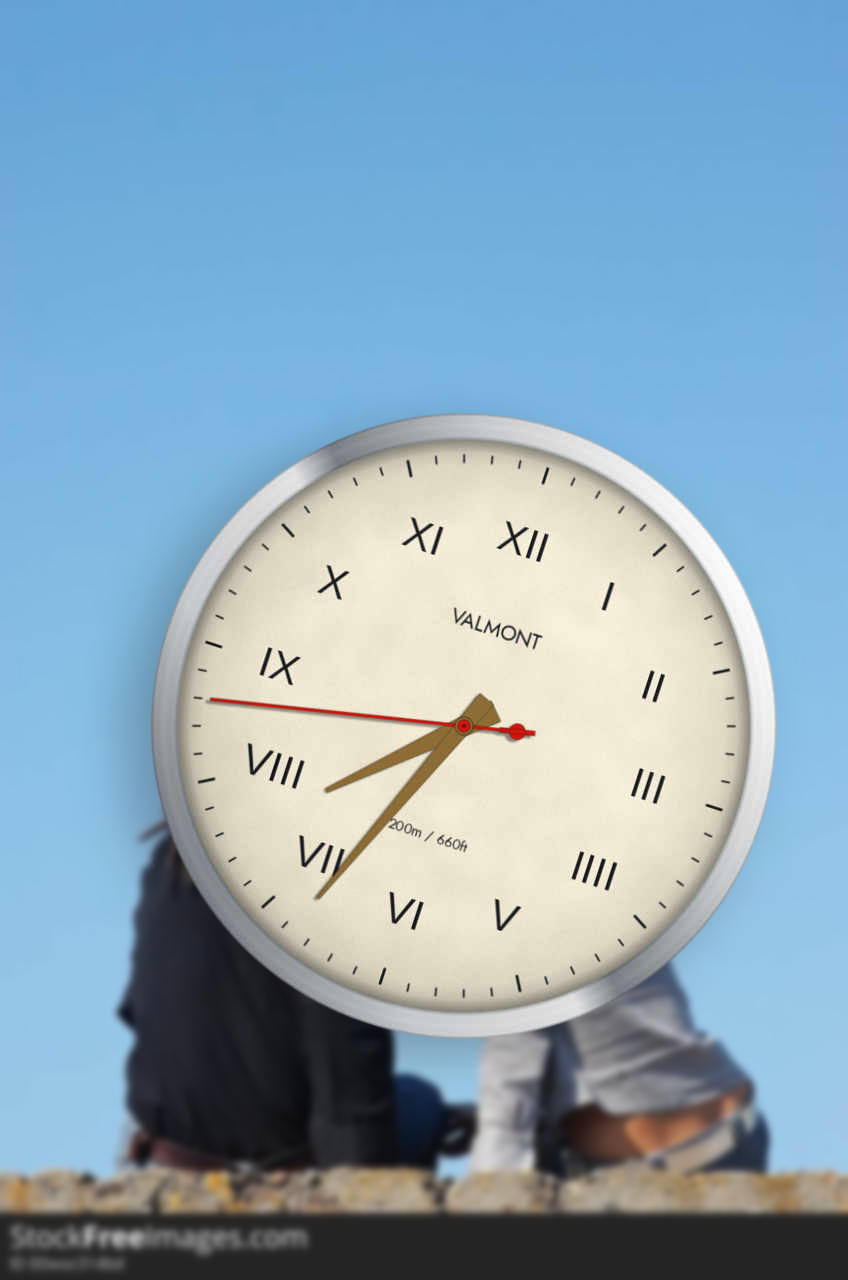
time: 7:33:43
